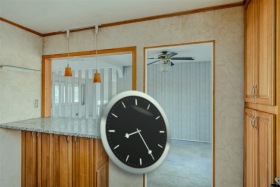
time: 8:25
